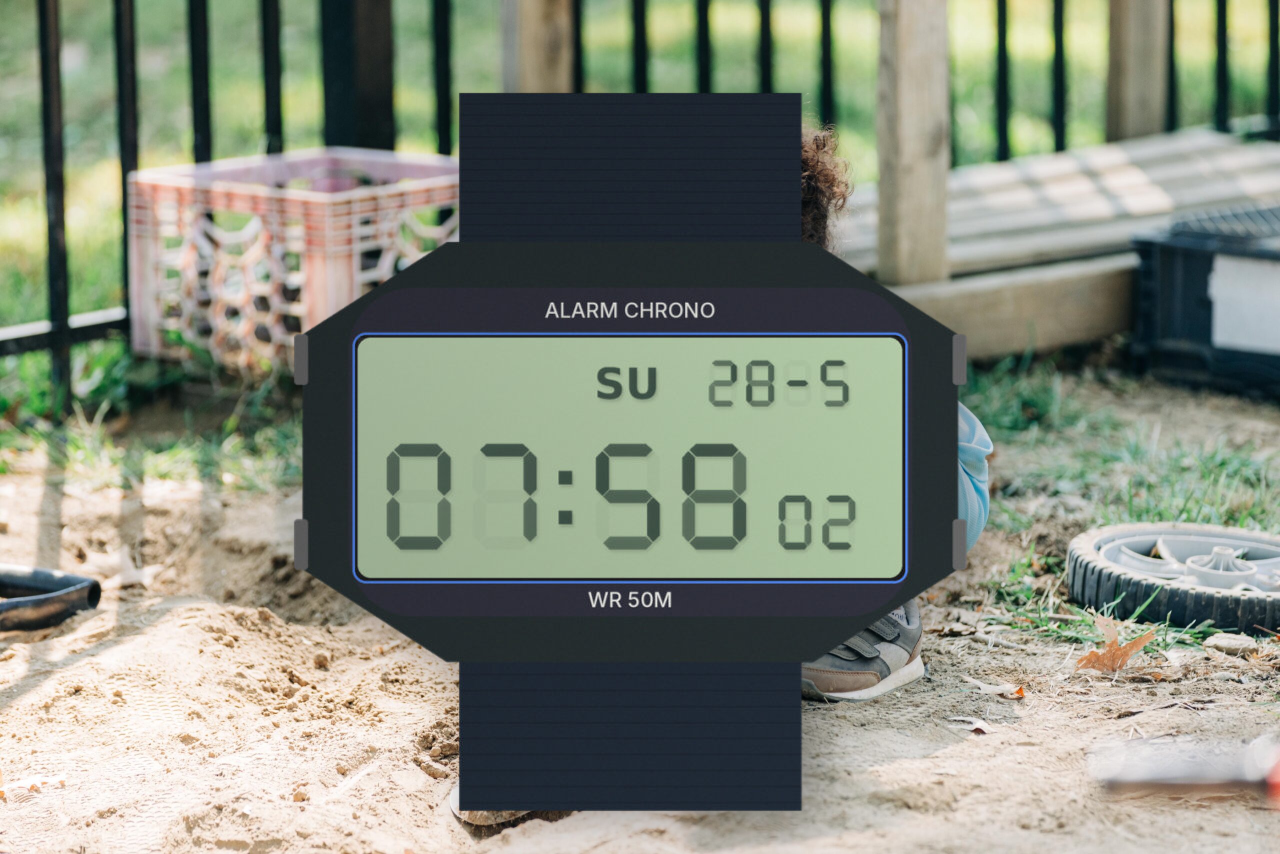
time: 7:58:02
